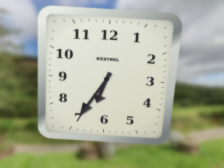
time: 6:35
